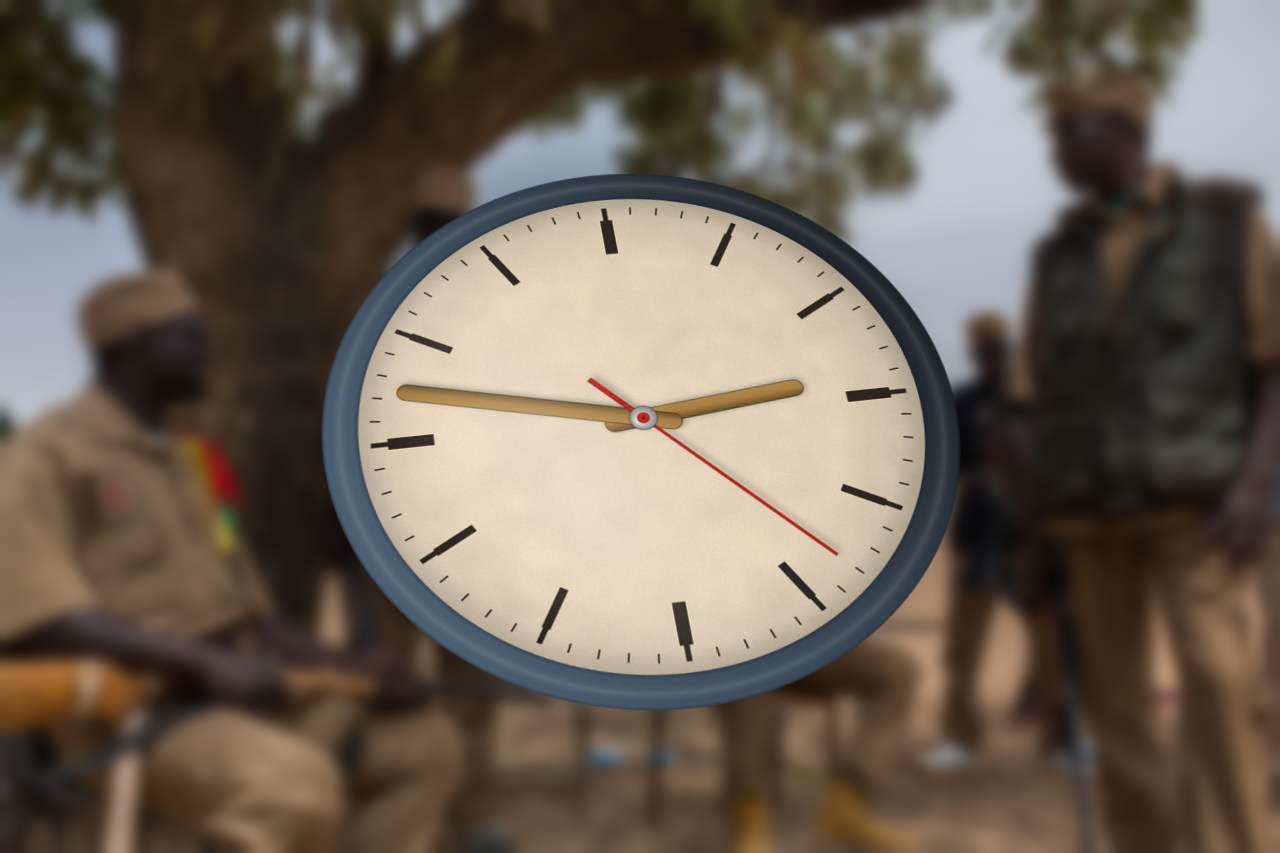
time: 2:47:23
